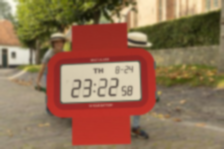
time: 23:22
